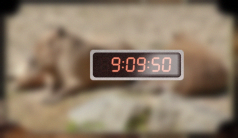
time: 9:09:50
